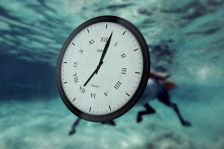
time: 7:02
